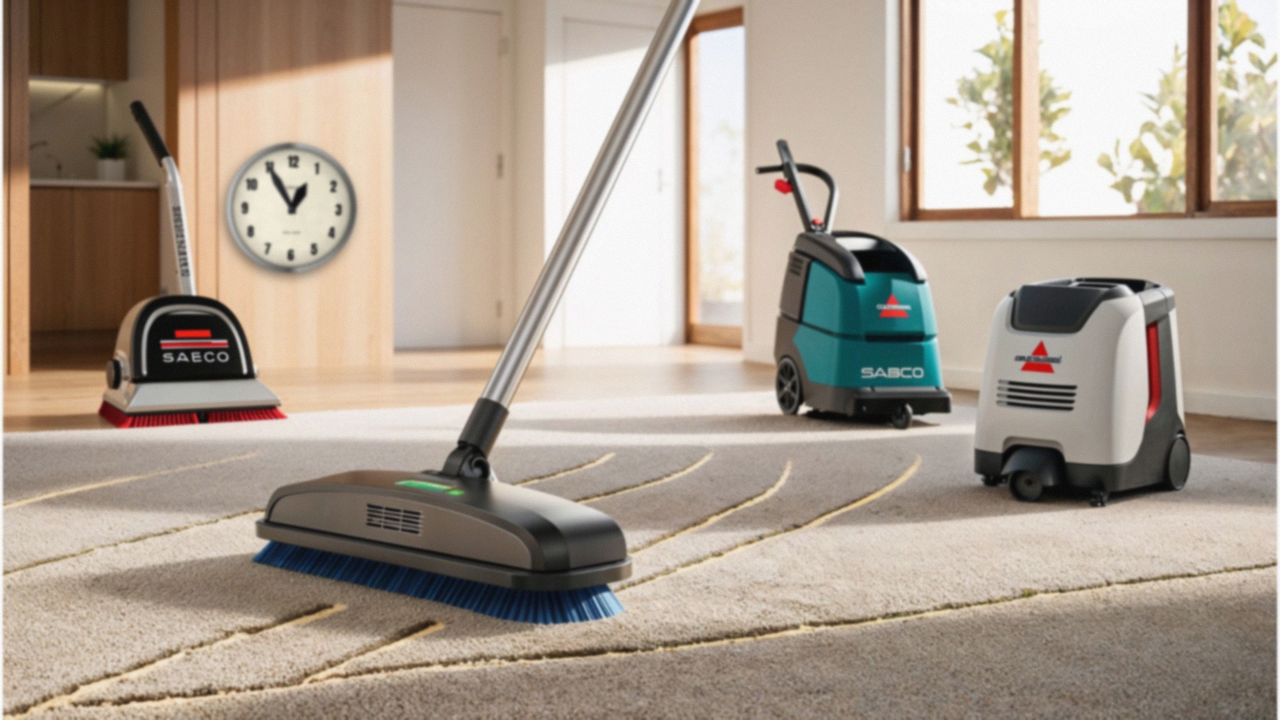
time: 12:55
